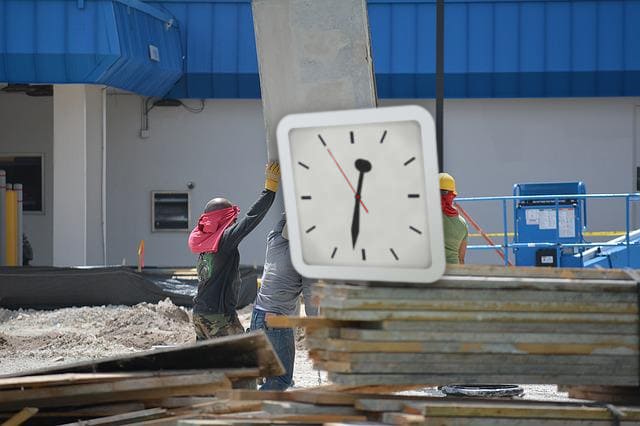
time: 12:31:55
